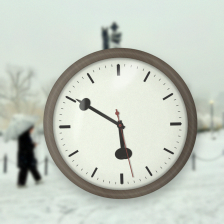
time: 5:50:28
